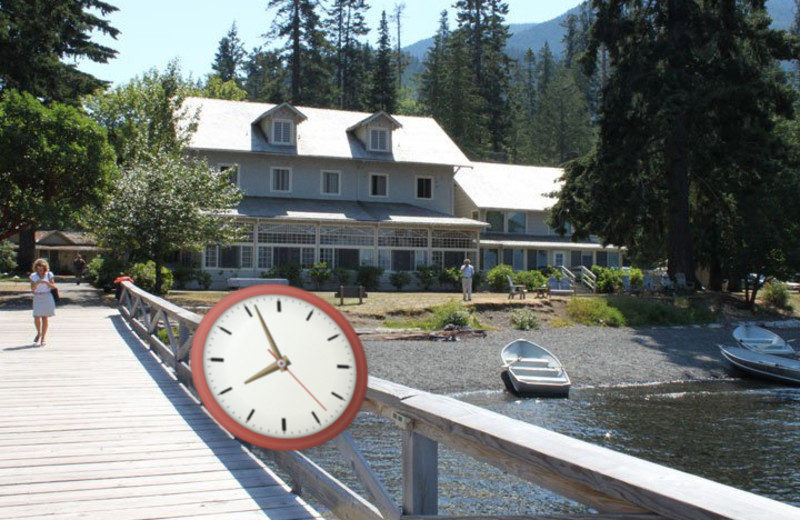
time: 7:56:23
